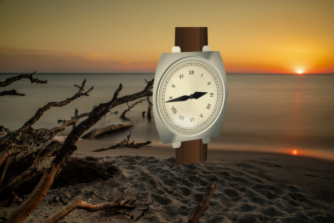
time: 2:44
